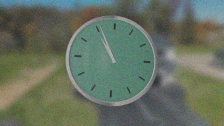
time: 10:56
